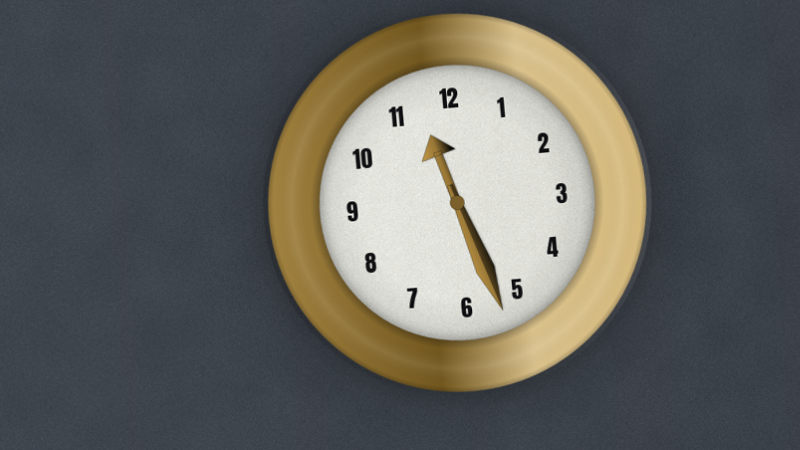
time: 11:27
